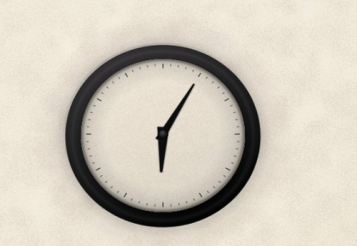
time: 6:05
